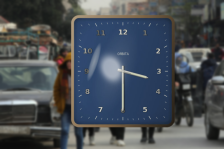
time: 3:30
